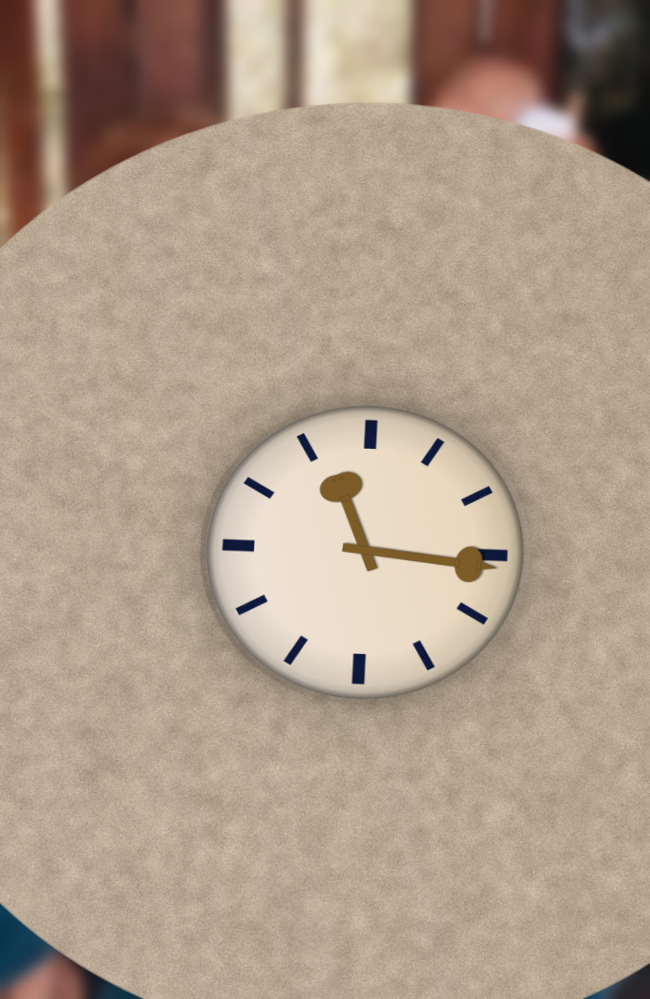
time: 11:16
